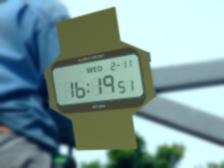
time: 16:19:51
